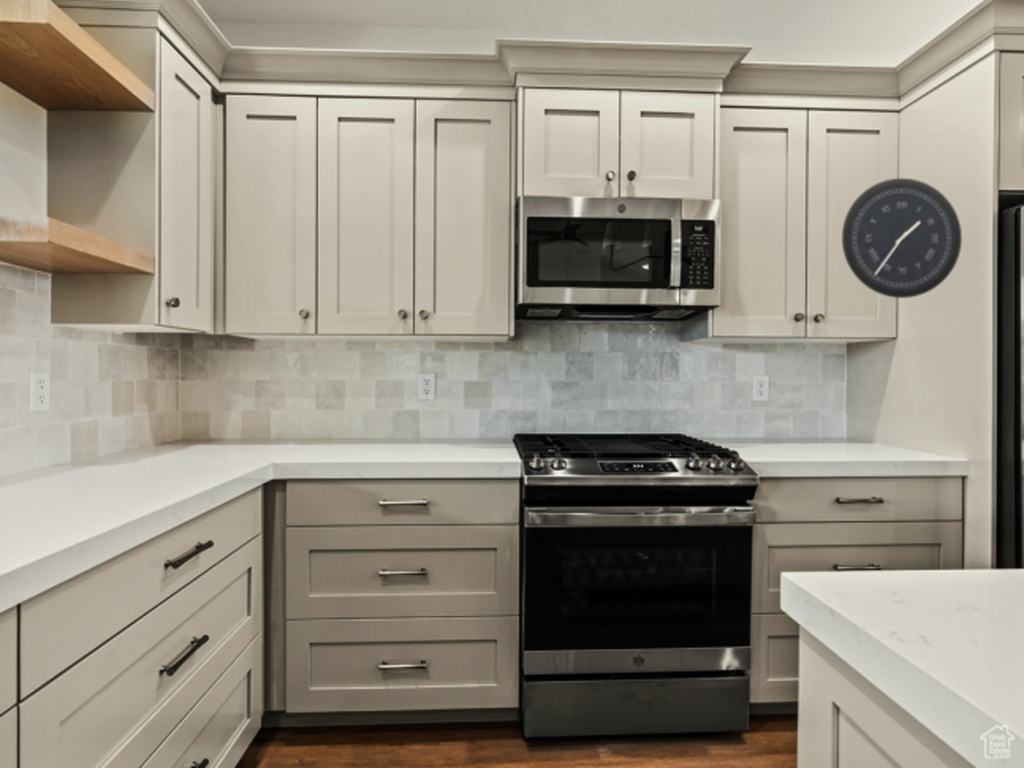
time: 1:36
